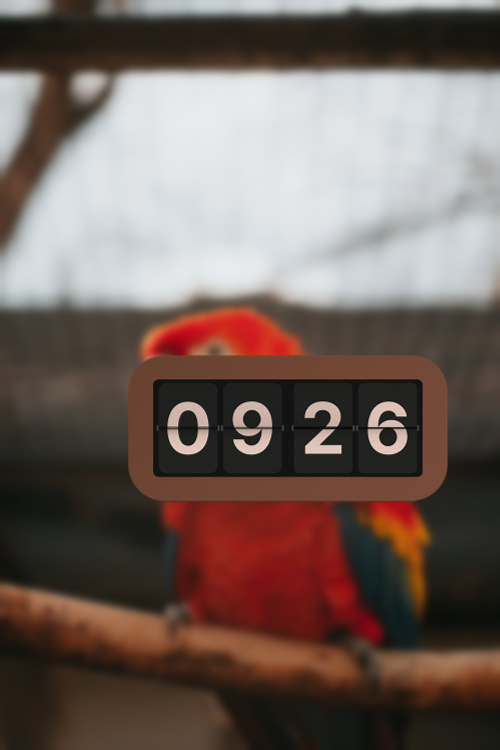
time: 9:26
